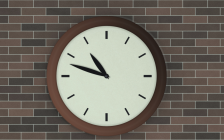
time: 10:48
